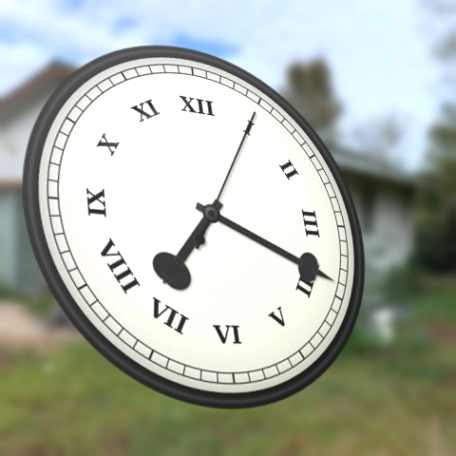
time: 7:19:05
